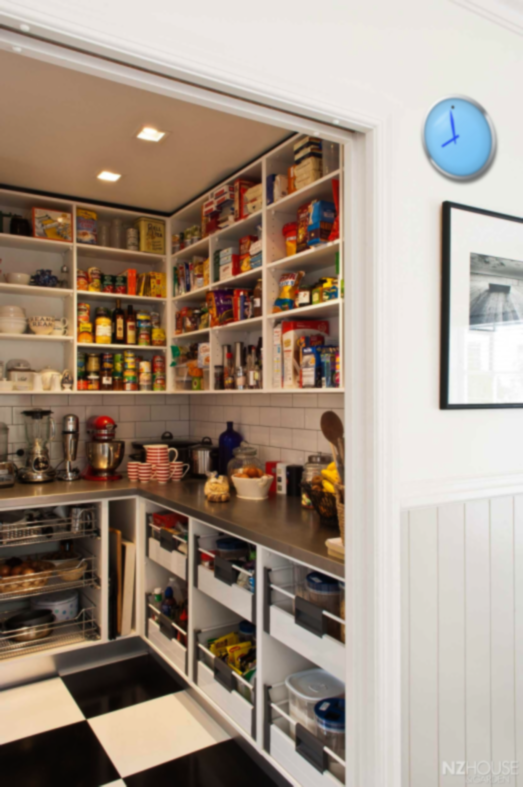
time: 7:59
